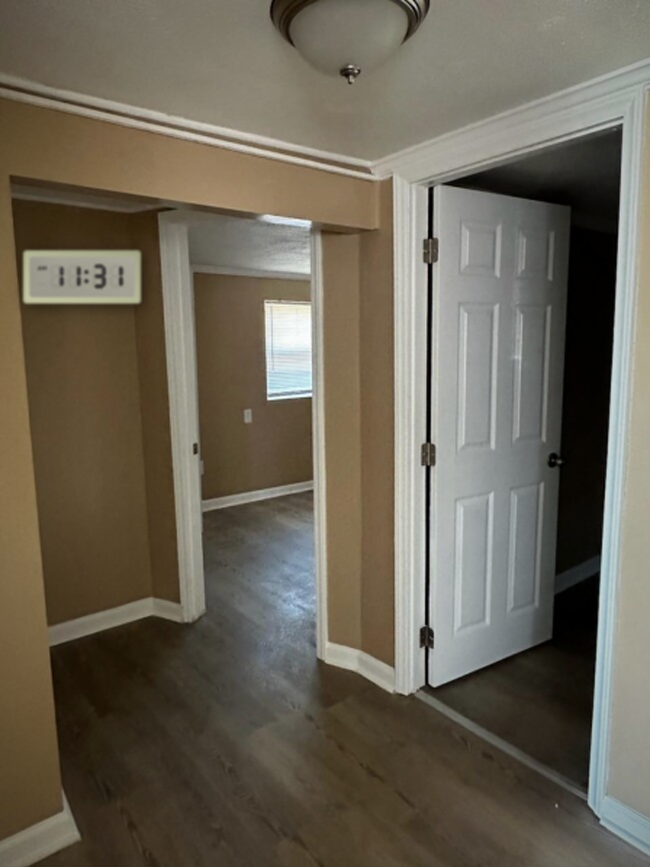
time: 11:31
